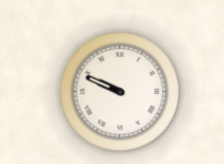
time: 9:49
